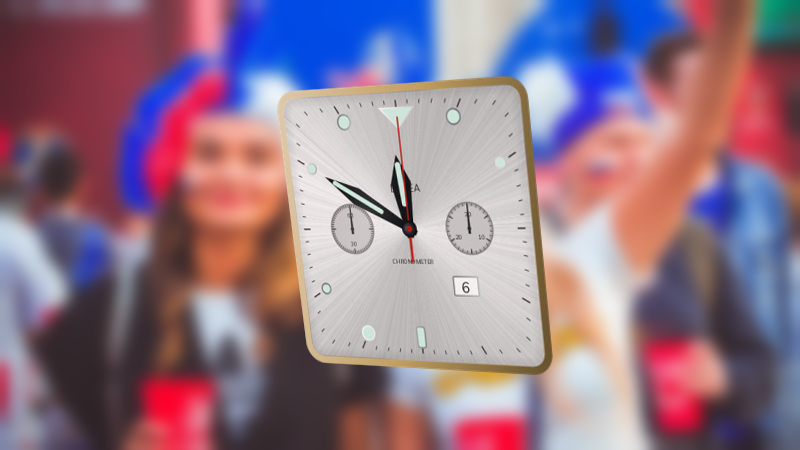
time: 11:50
